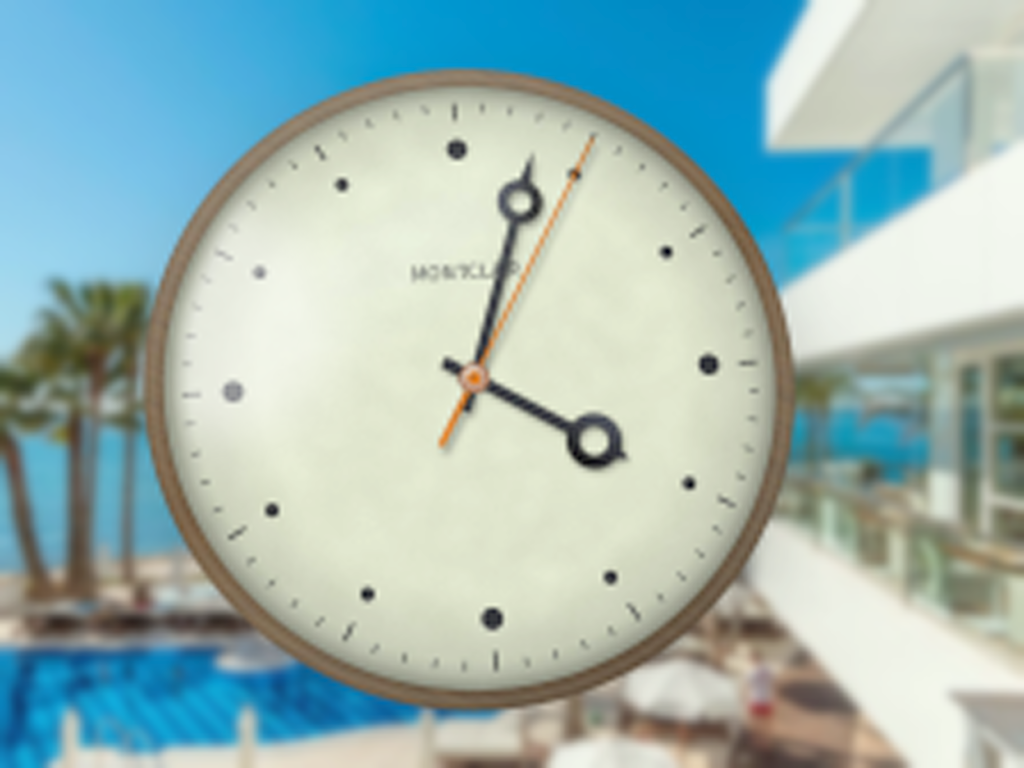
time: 4:03:05
